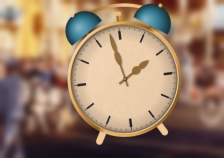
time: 1:58
